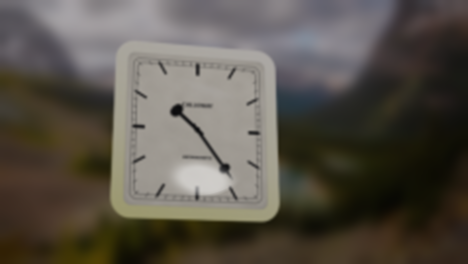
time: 10:24
